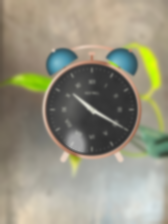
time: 10:20
